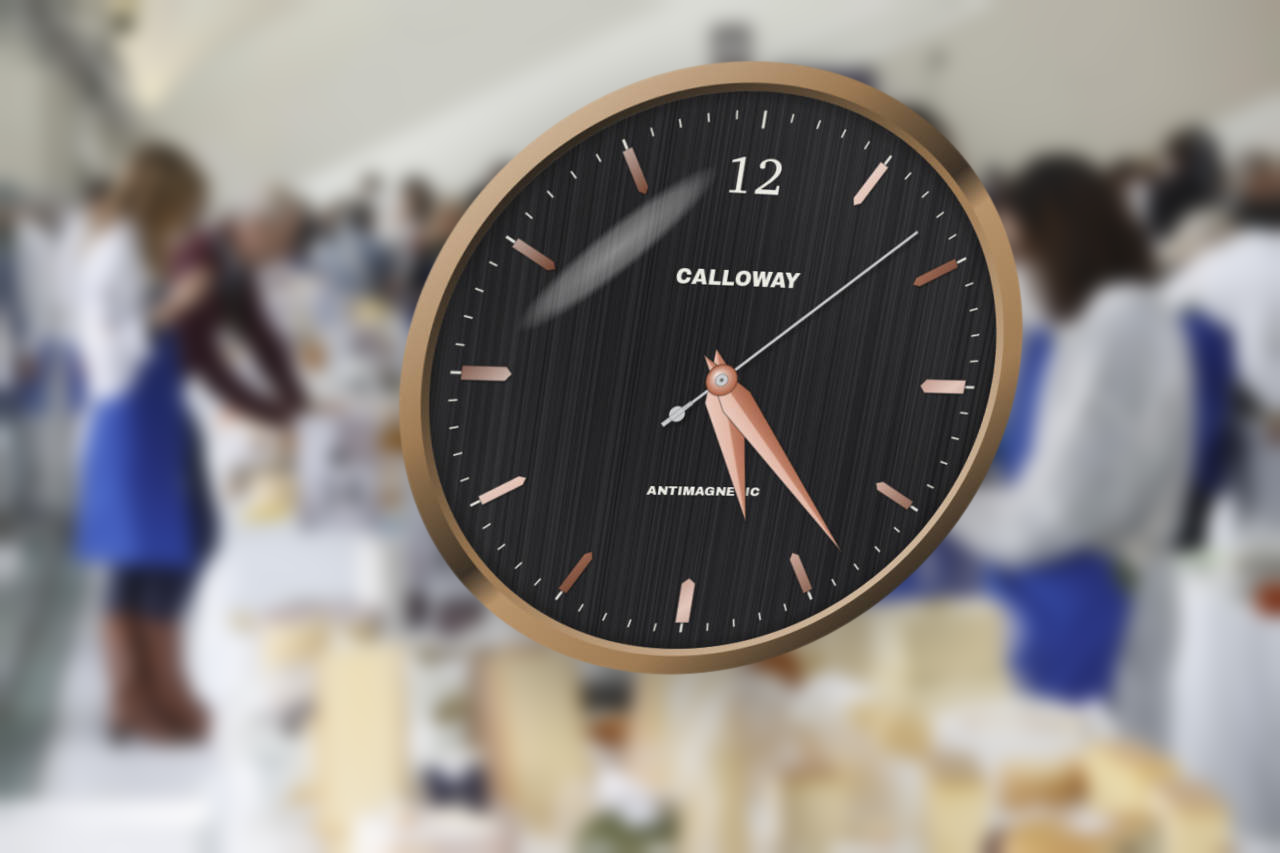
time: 5:23:08
